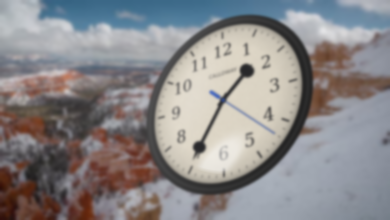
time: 1:35:22
